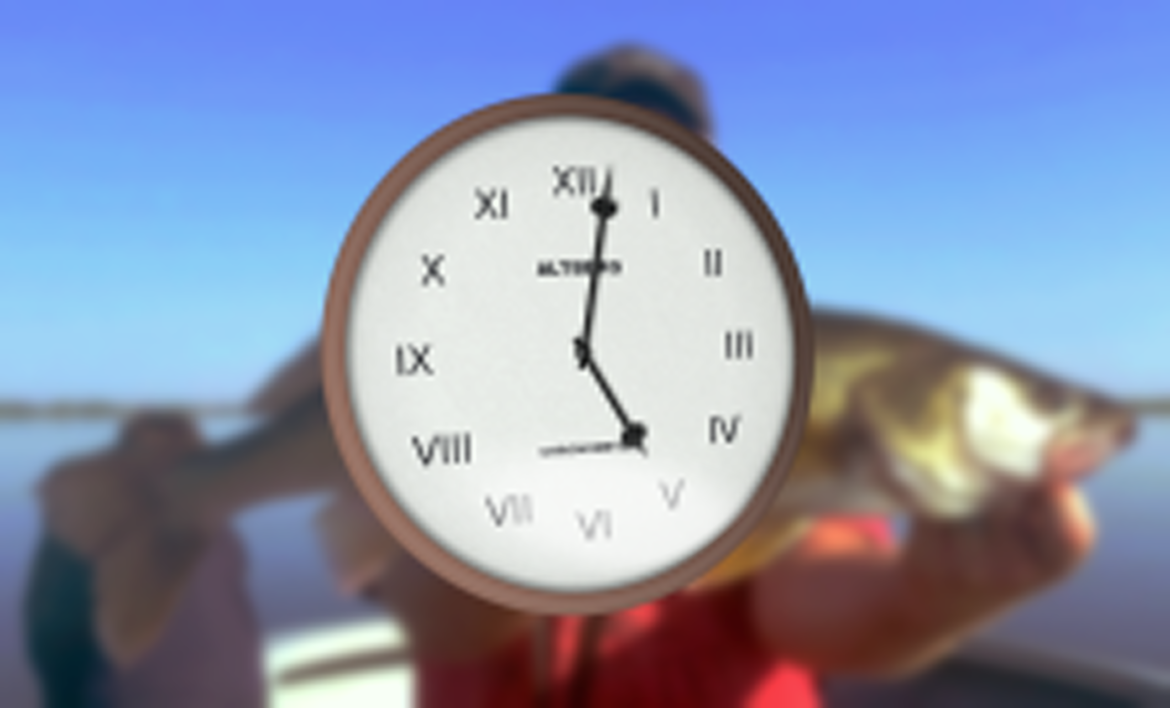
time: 5:02
